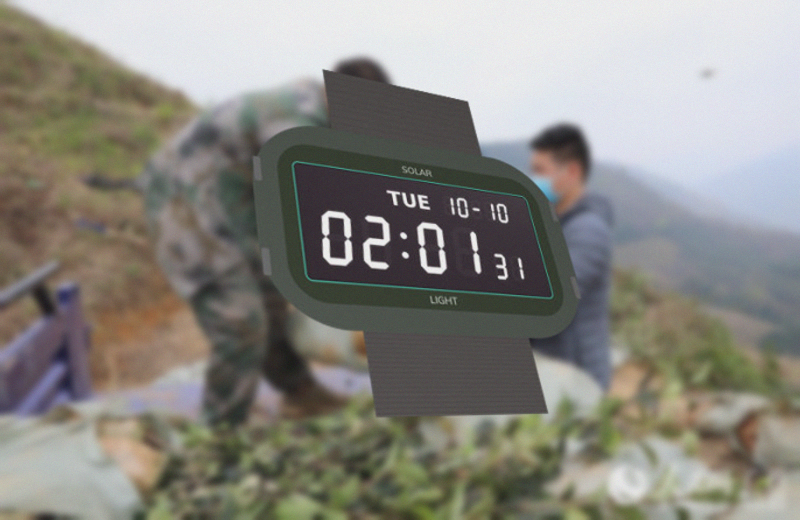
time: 2:01:31
